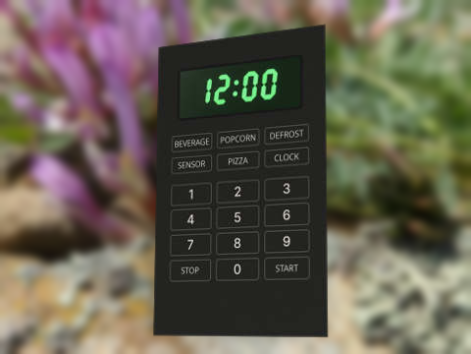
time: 12:00
